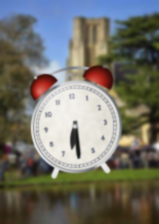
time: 6:30
